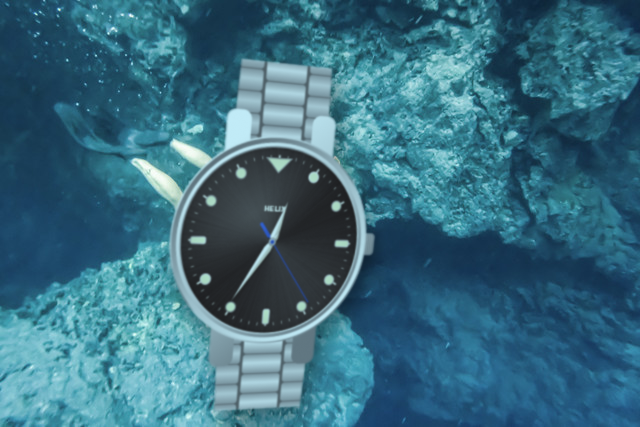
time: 12:35:24
